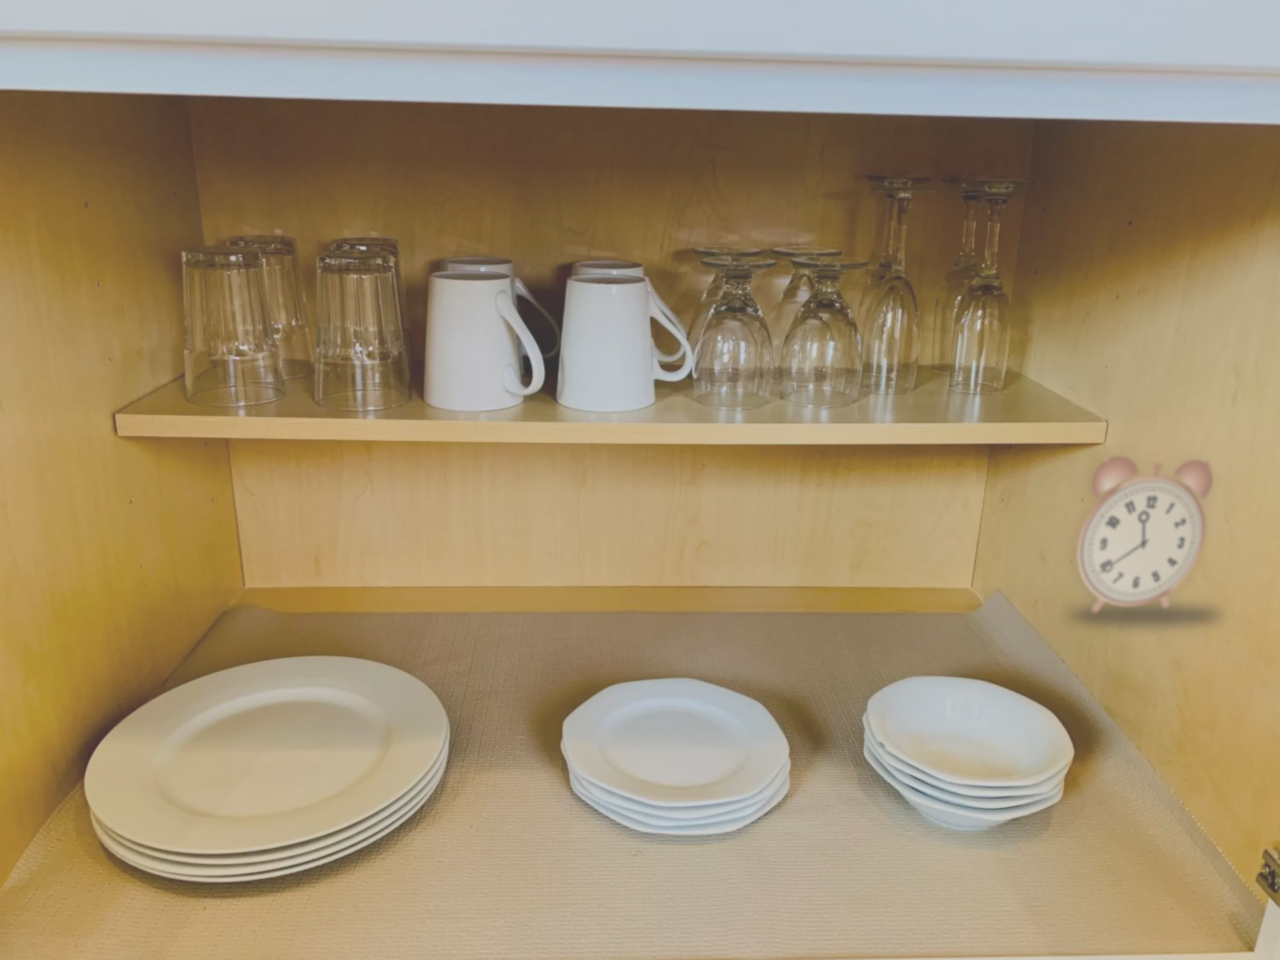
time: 11:39
